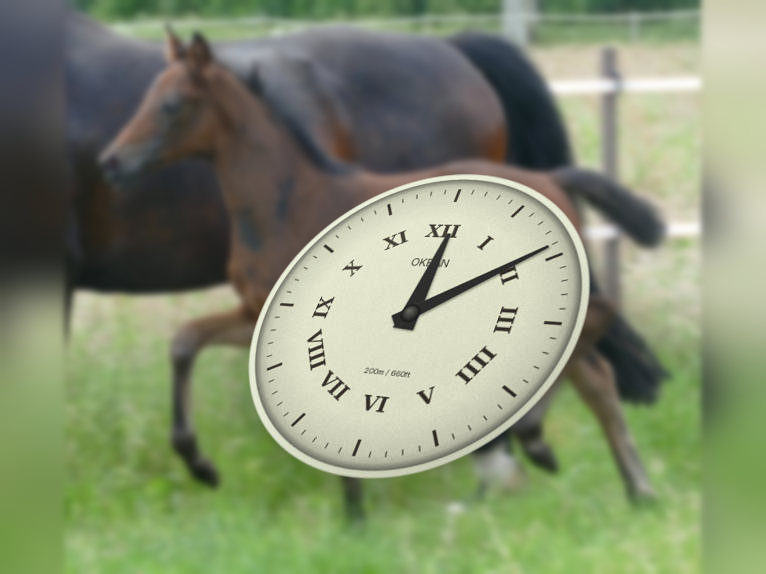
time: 12:09
